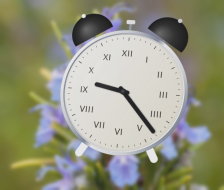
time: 9:23
